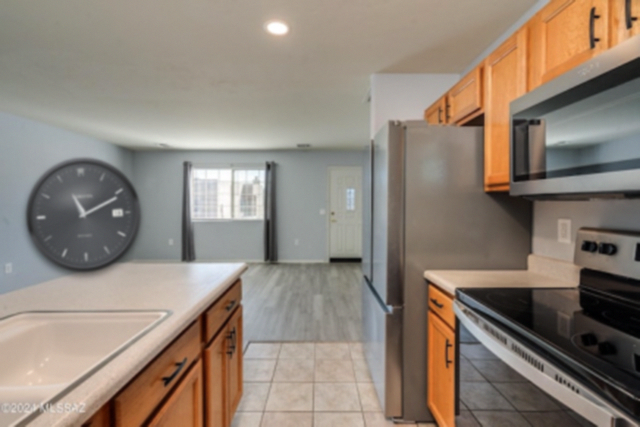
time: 11:11
